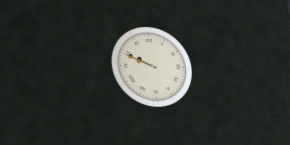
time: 9:49
